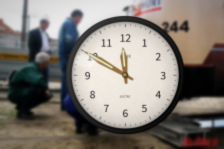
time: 11:50
